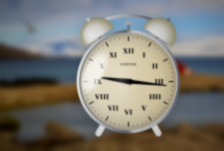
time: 9:16
